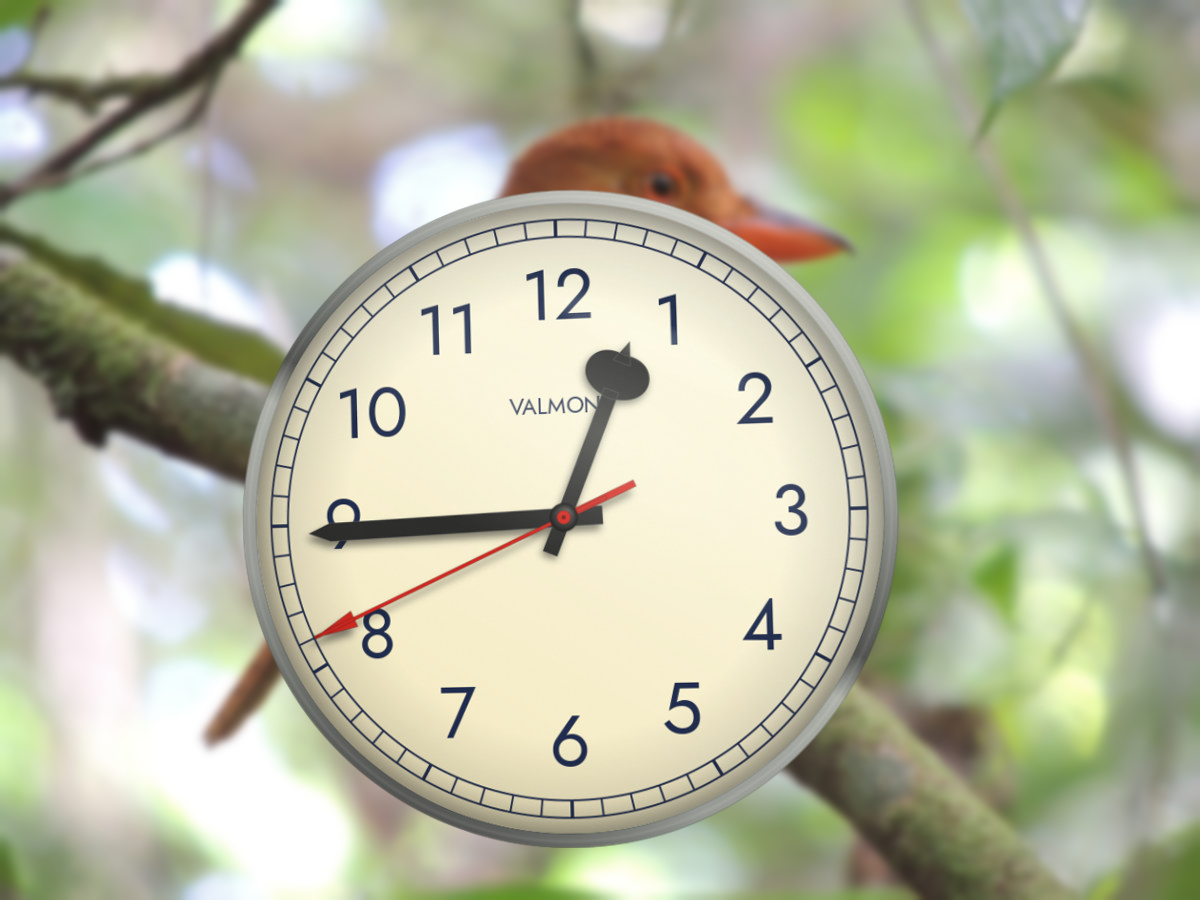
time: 12:44:41
